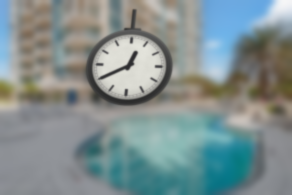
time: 12:40
